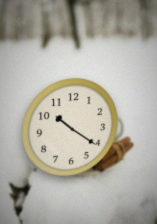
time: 10:21
